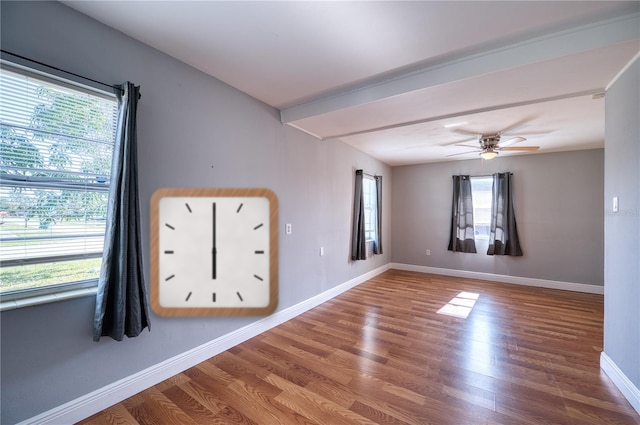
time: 6:00
